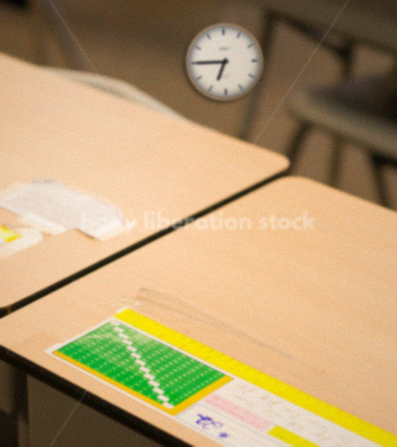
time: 6:45
